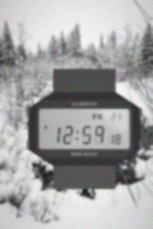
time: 12:59
